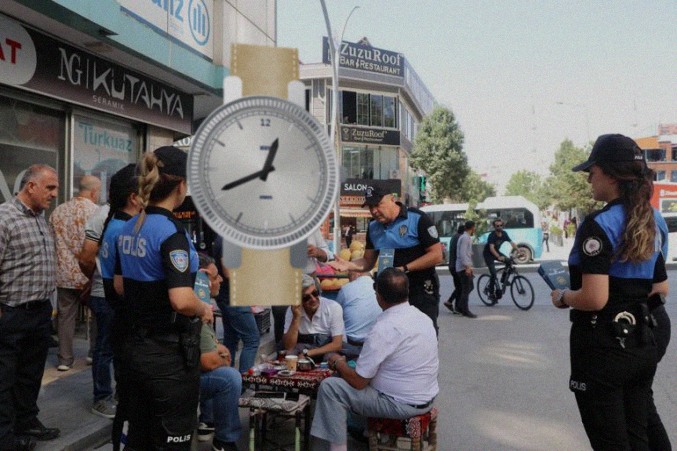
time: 12:41
